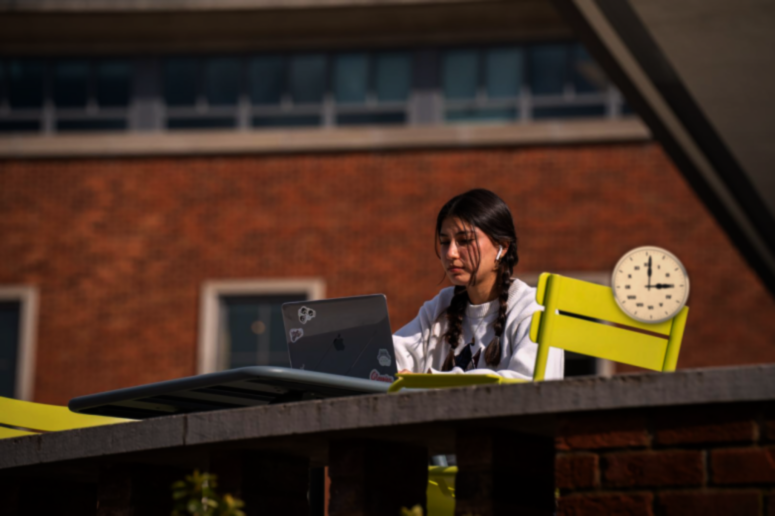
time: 3:01
